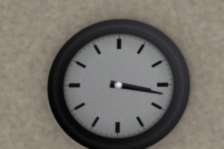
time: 3:17
